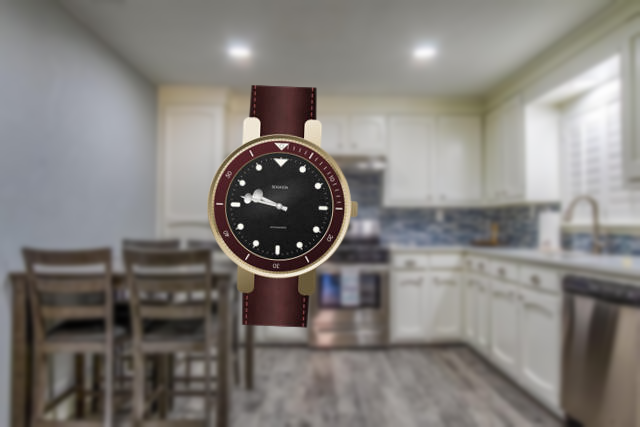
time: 9:47
